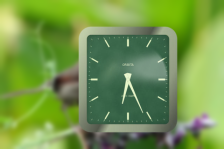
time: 6:26
